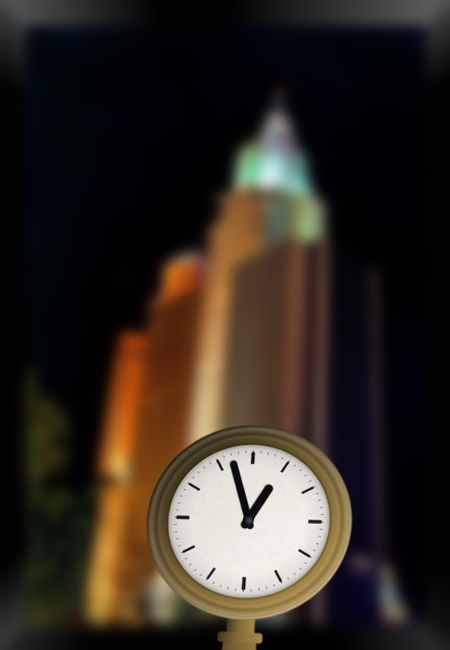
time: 12:57
